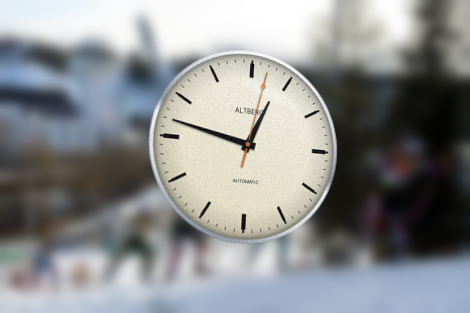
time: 12:47:02
